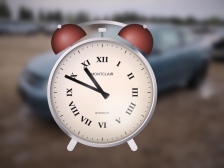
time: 10:49
